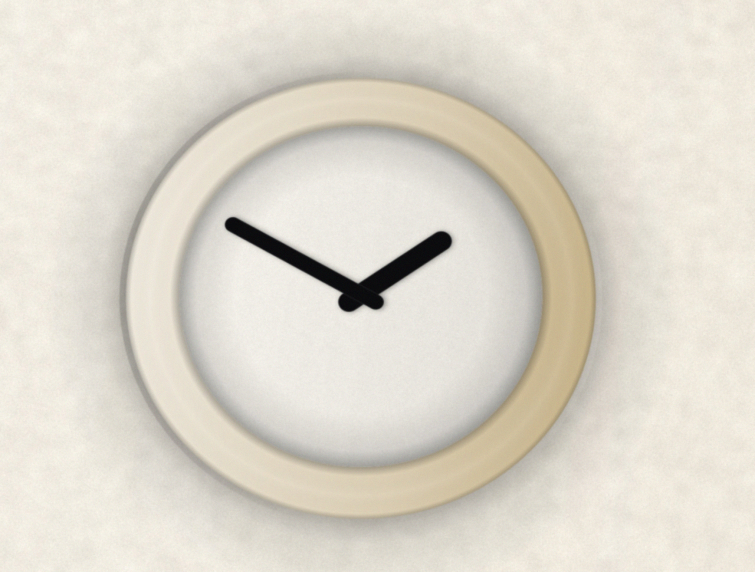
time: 1:50
